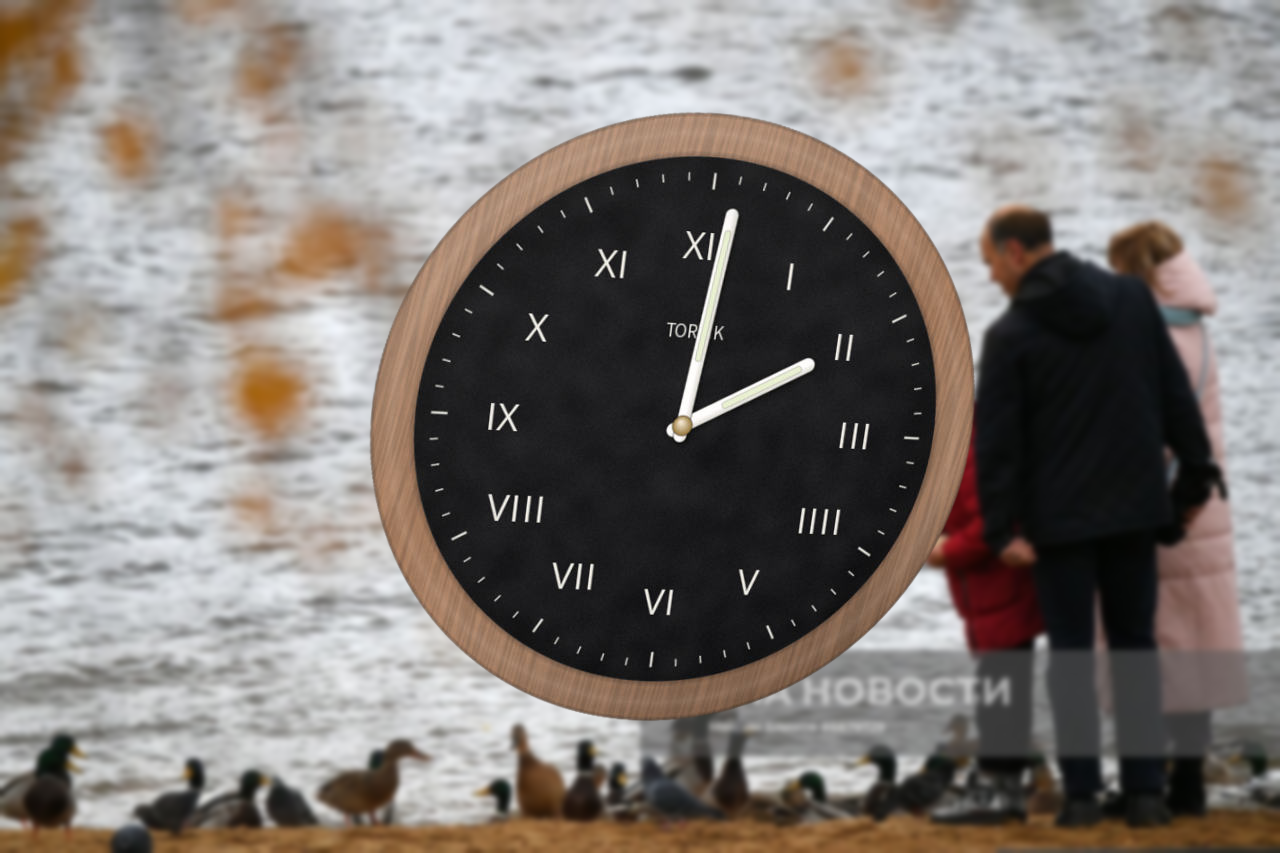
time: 2:01
